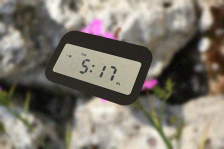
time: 5:17
